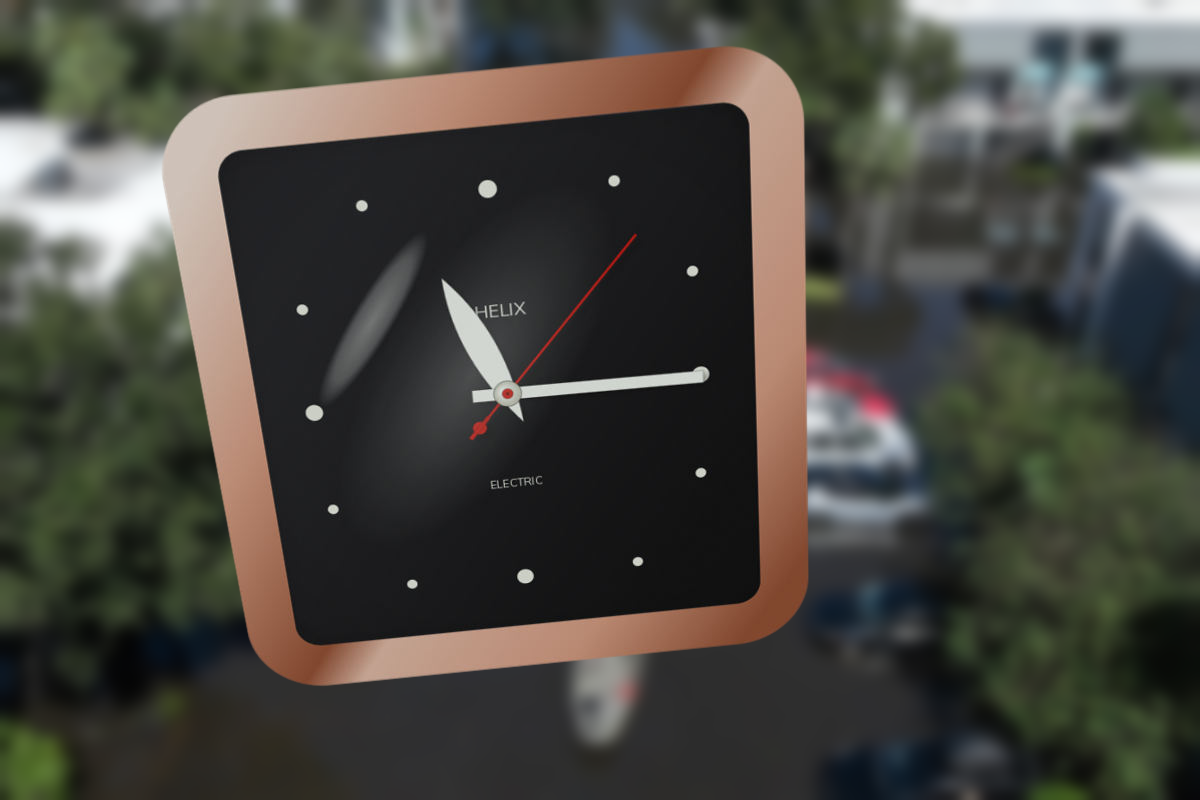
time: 11:15:07
